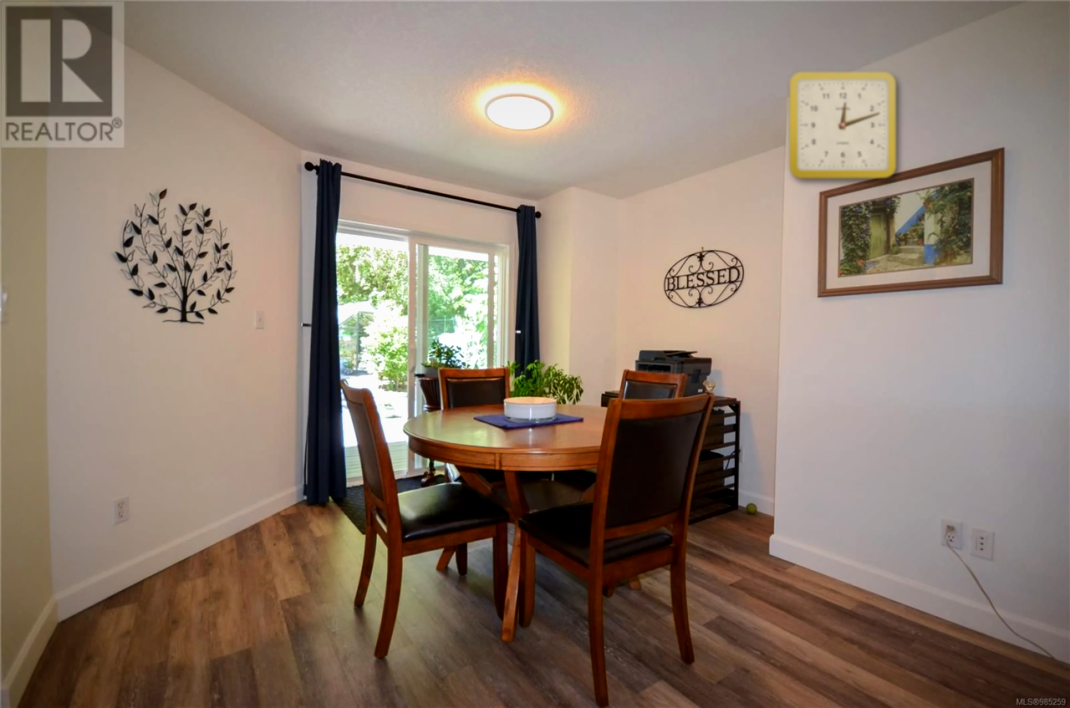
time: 12:12
